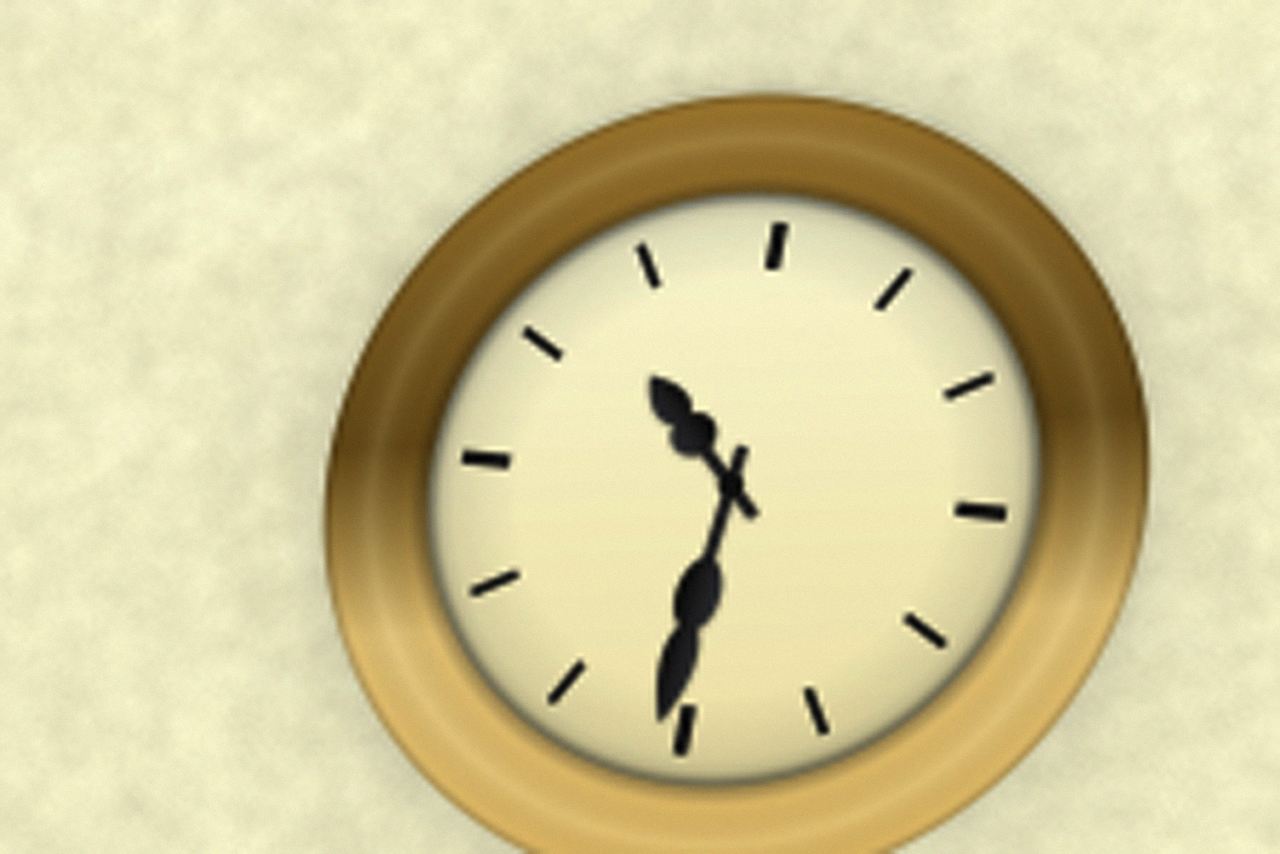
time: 10:31
